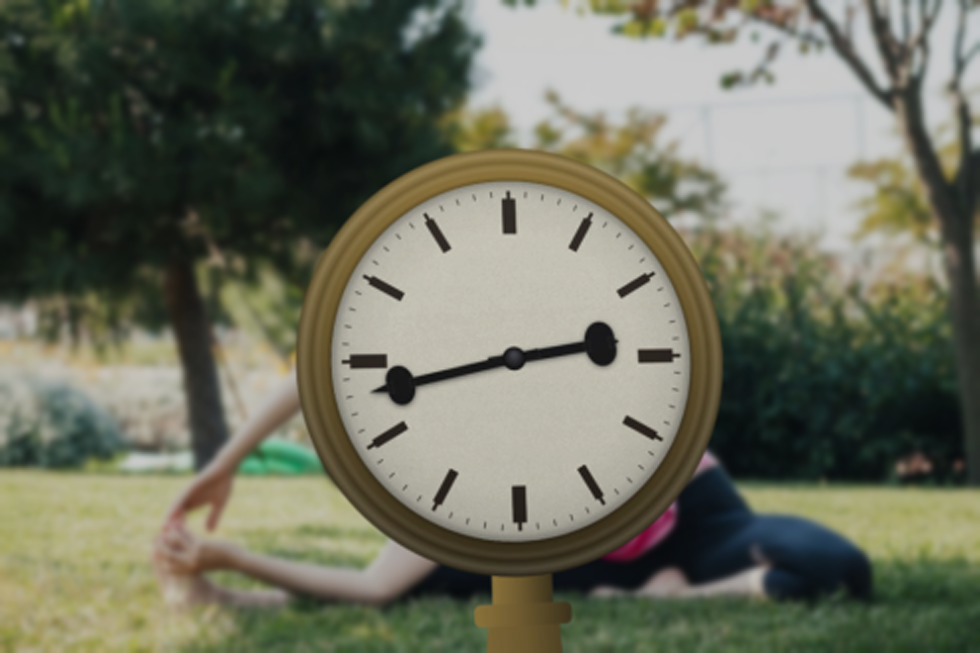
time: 2:43
